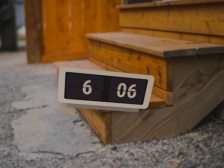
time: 6:06
